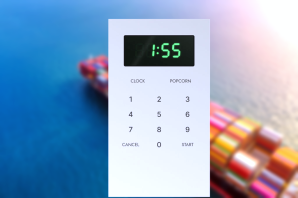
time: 1:55
